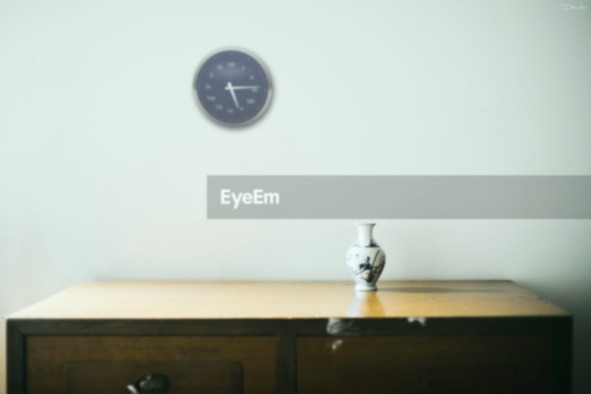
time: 5:14
